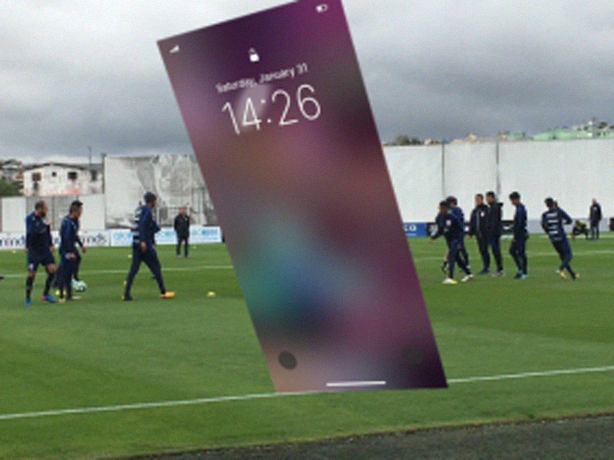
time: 14:26
